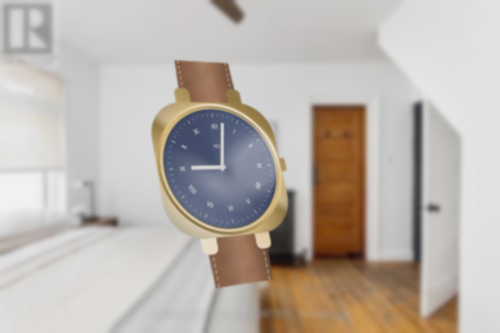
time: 9:02
